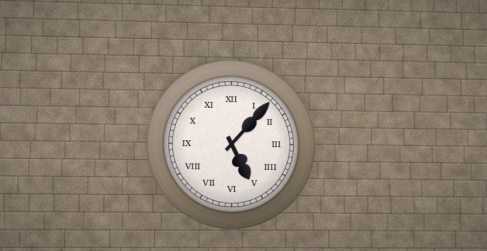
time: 5:07
